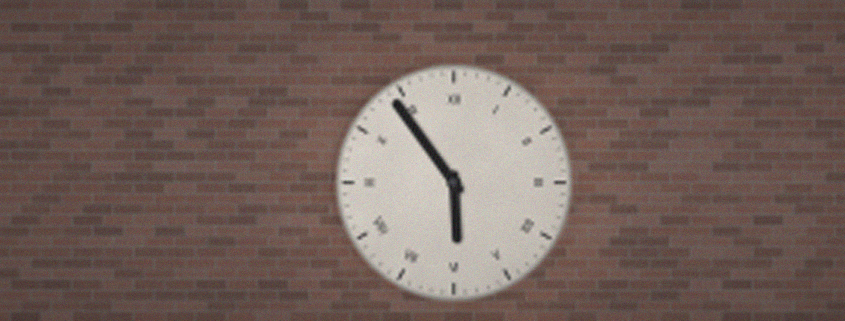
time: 5:54
